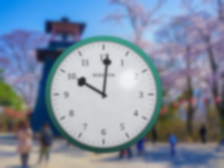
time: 10:01
